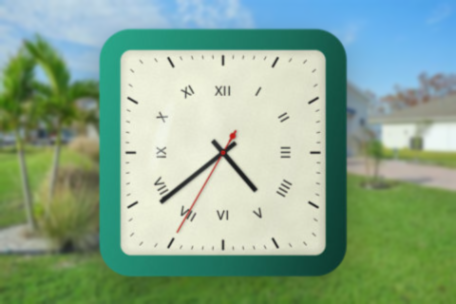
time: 4:38:35
